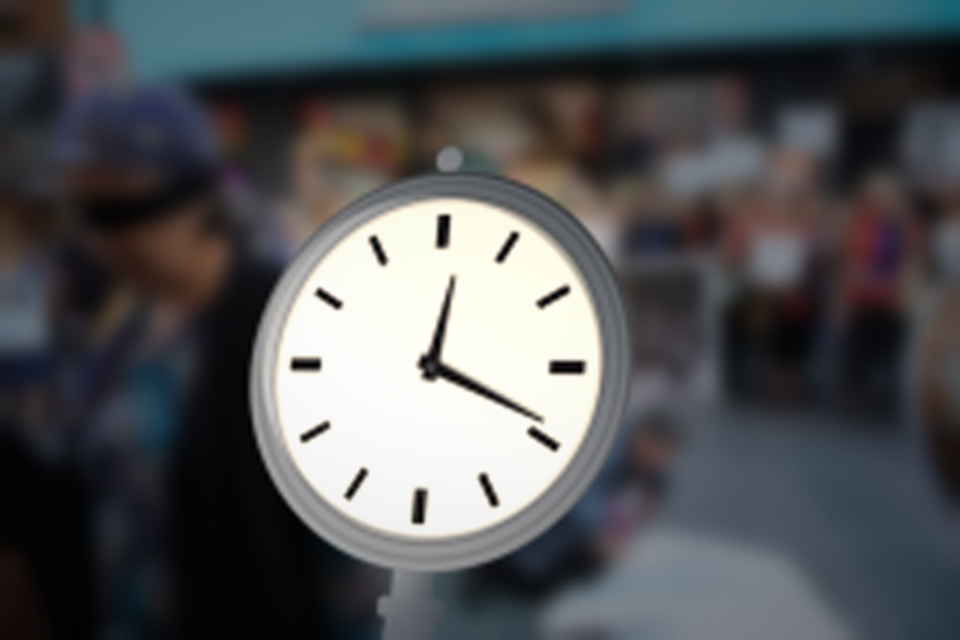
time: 12:19
